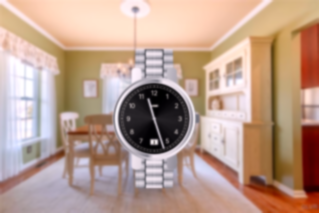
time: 11:27
